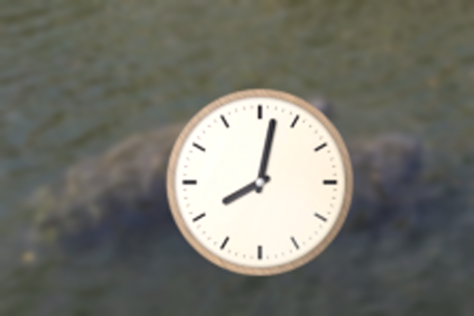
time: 8:02
